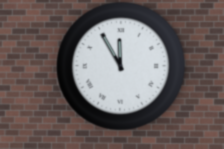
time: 11:55
